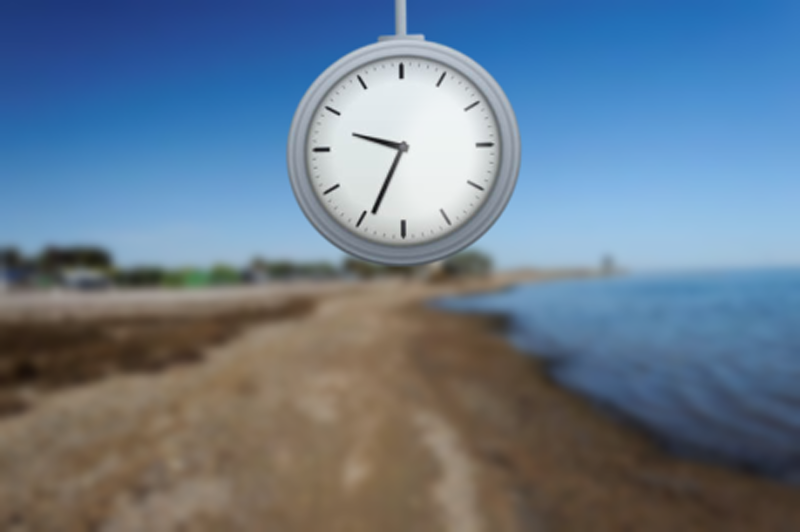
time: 9:34
